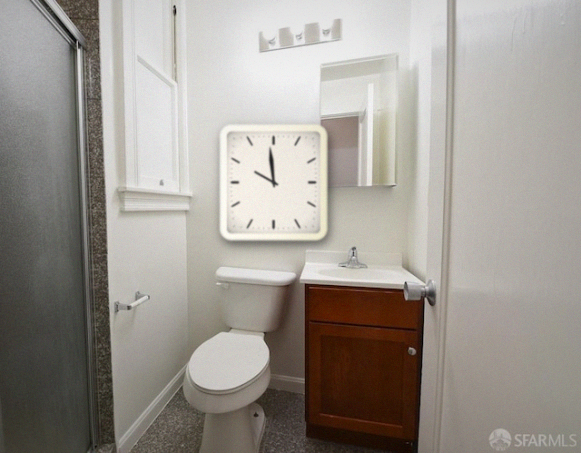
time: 9:59
